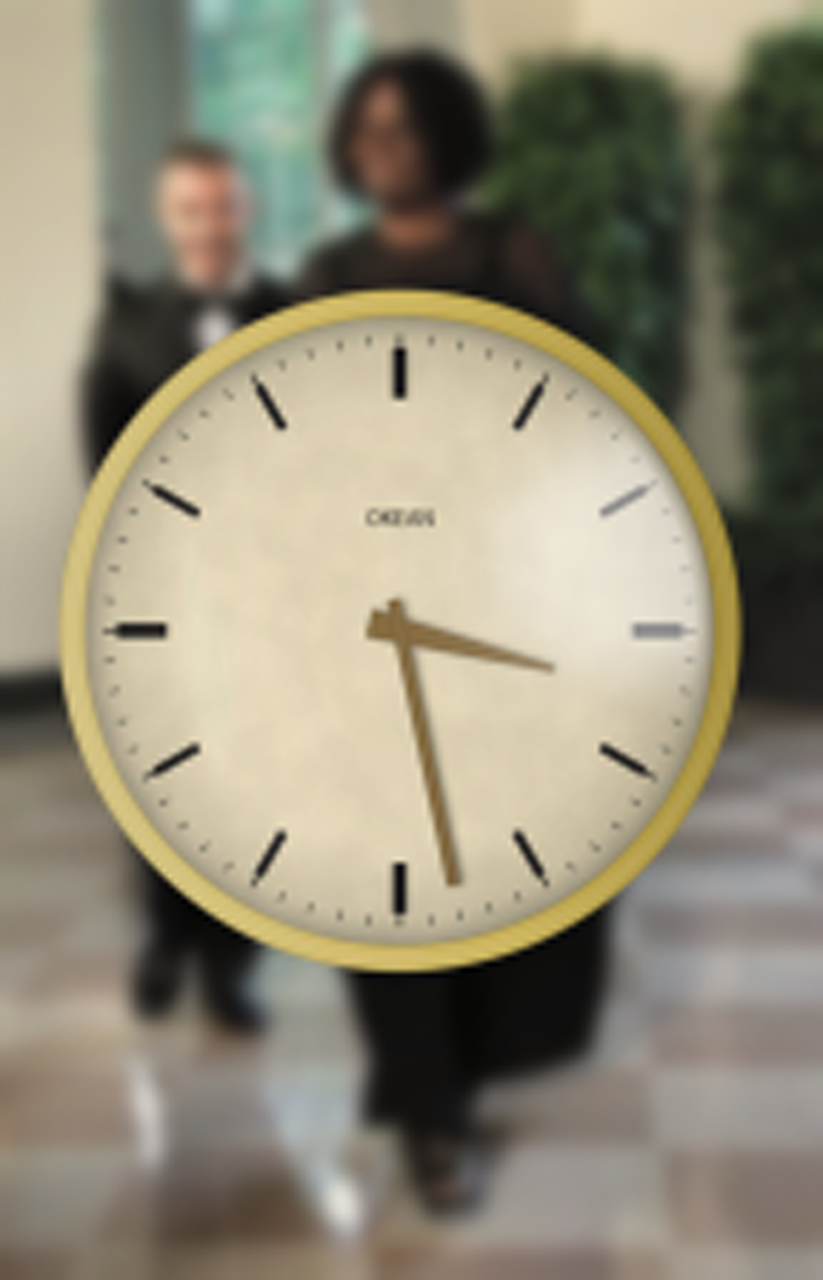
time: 3:28
